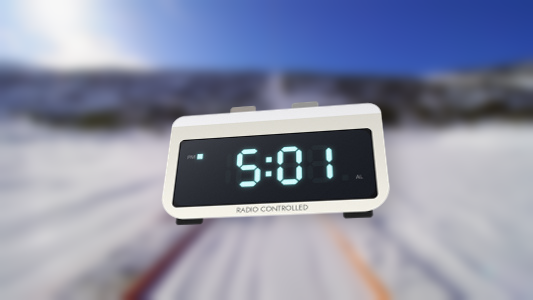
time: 5:01
